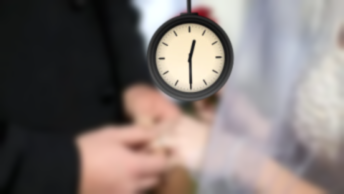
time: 12:30
